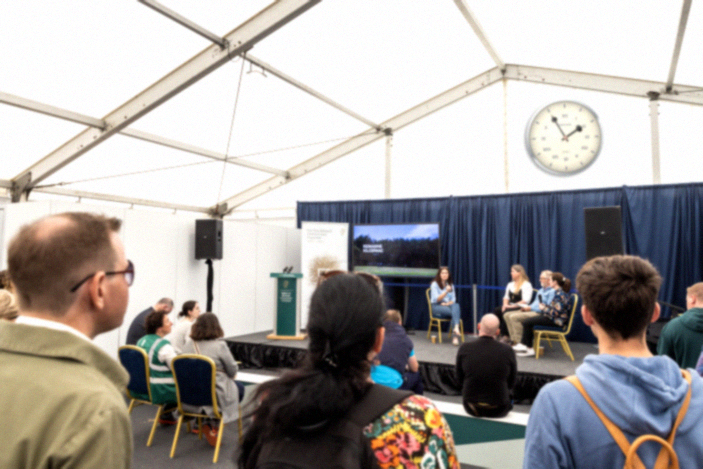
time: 1:55
